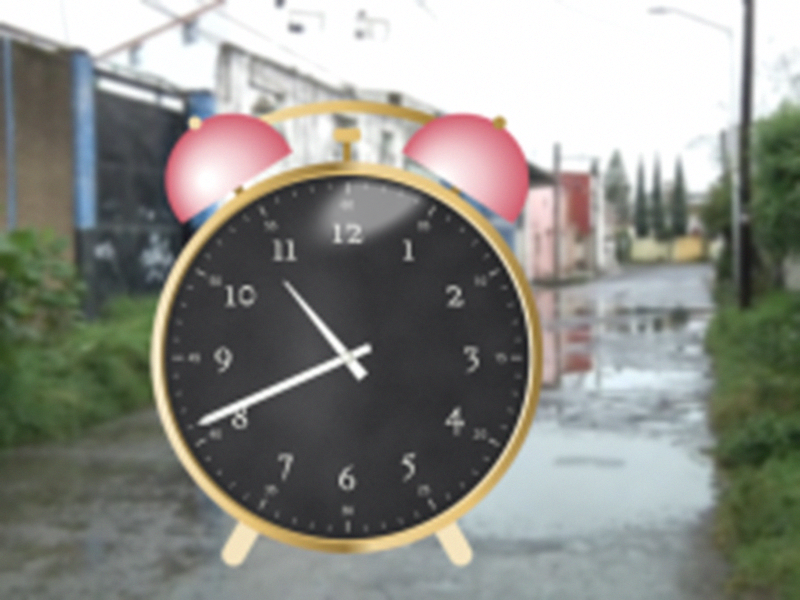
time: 10:41
